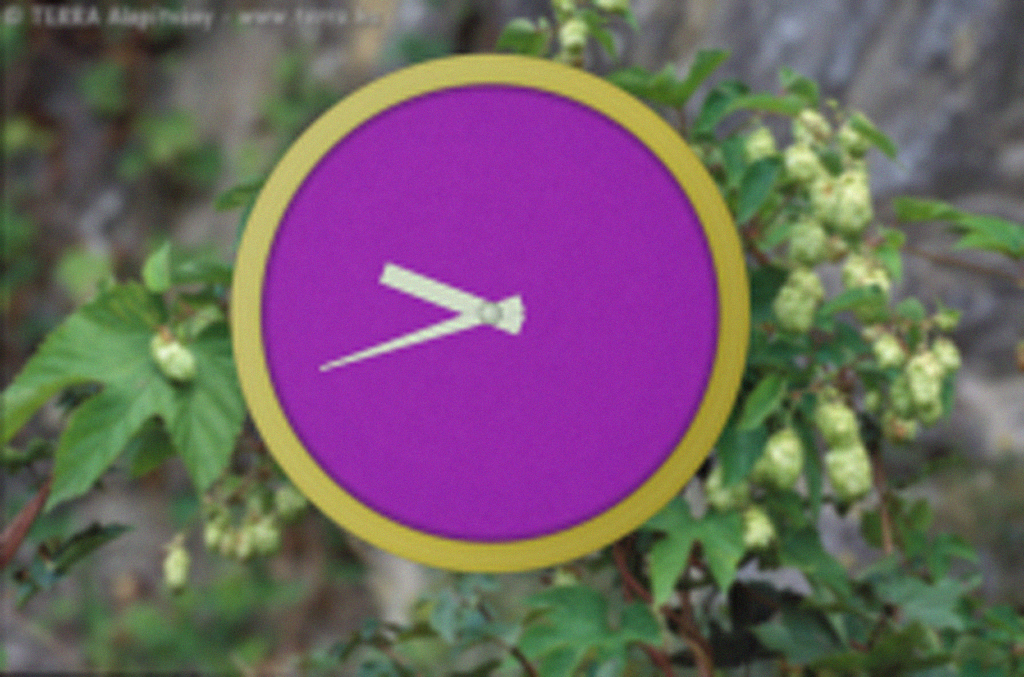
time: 9:42
